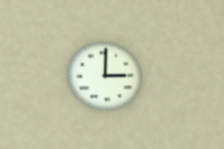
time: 3:01
